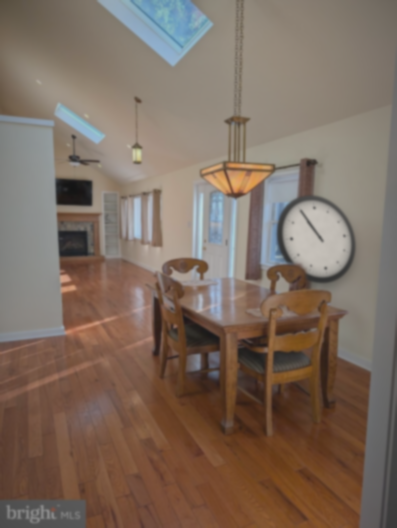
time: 10:55
